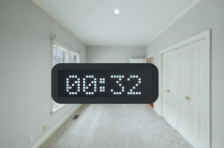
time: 0:32
